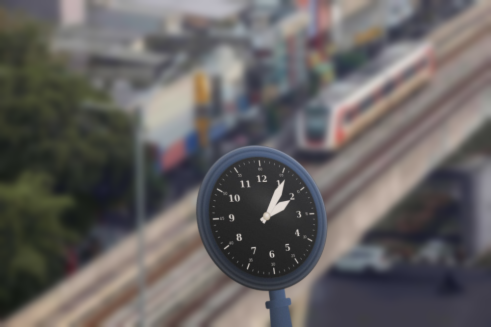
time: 2:06
